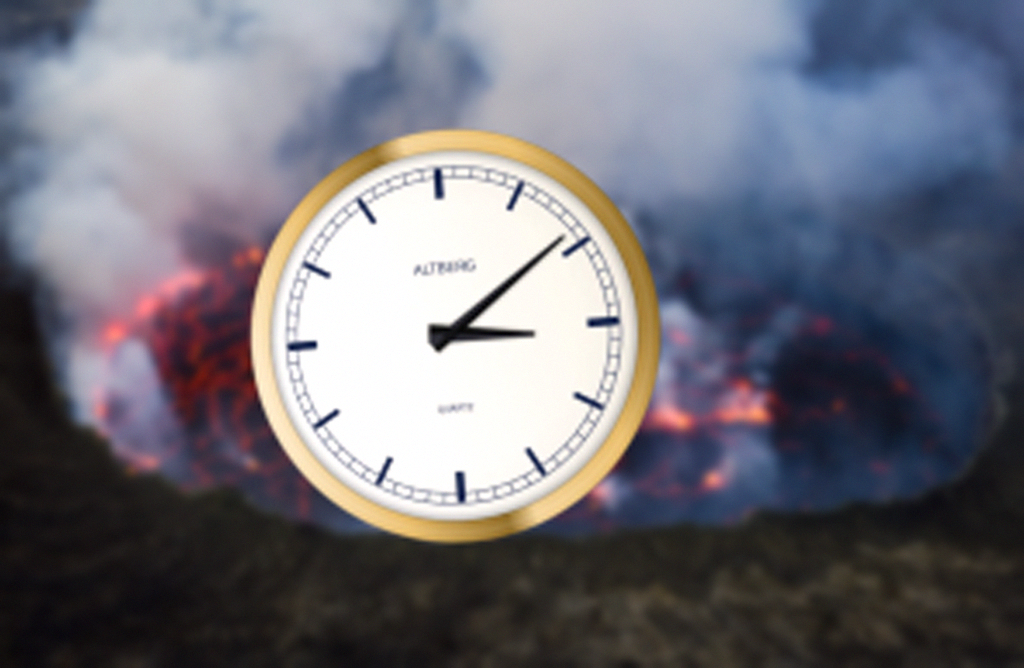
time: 3:09
